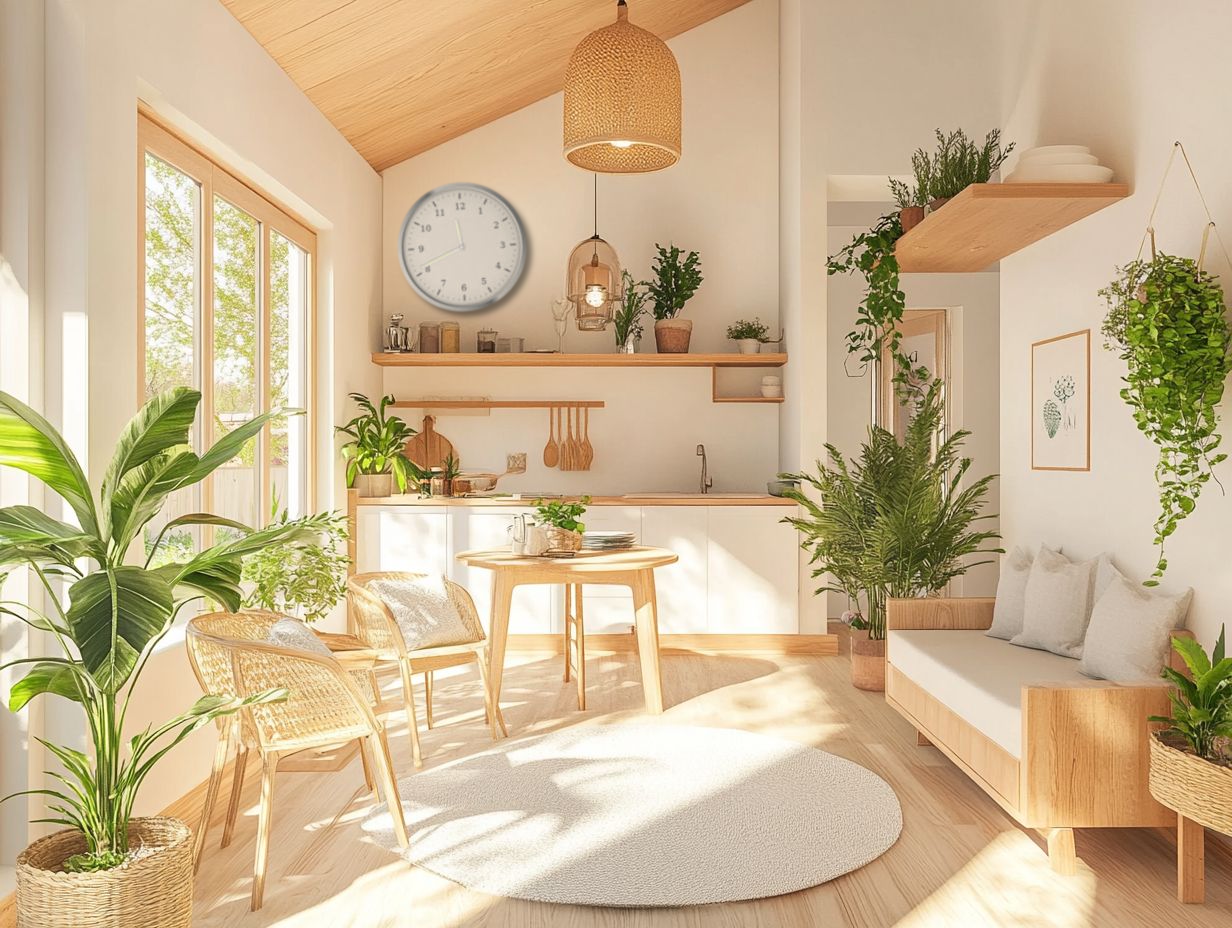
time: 11:41
